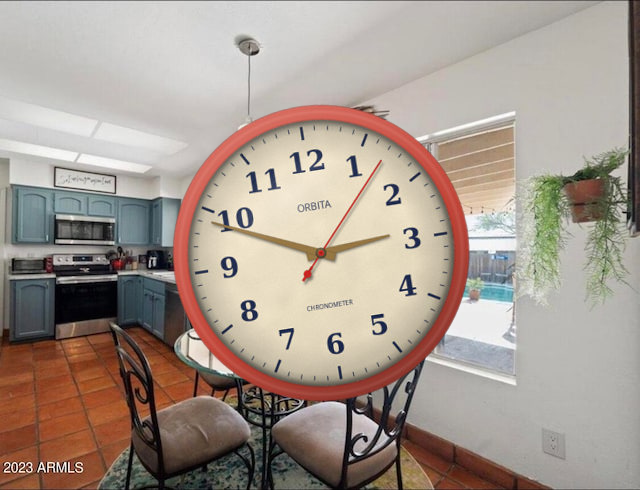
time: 2:49:07
